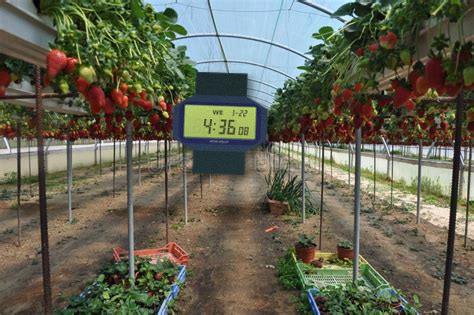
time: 4:36
